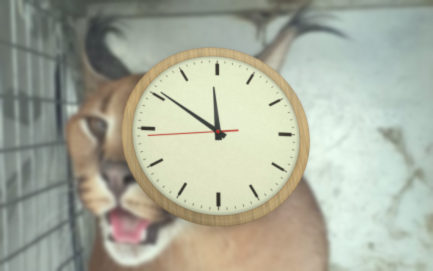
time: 11:50:44
